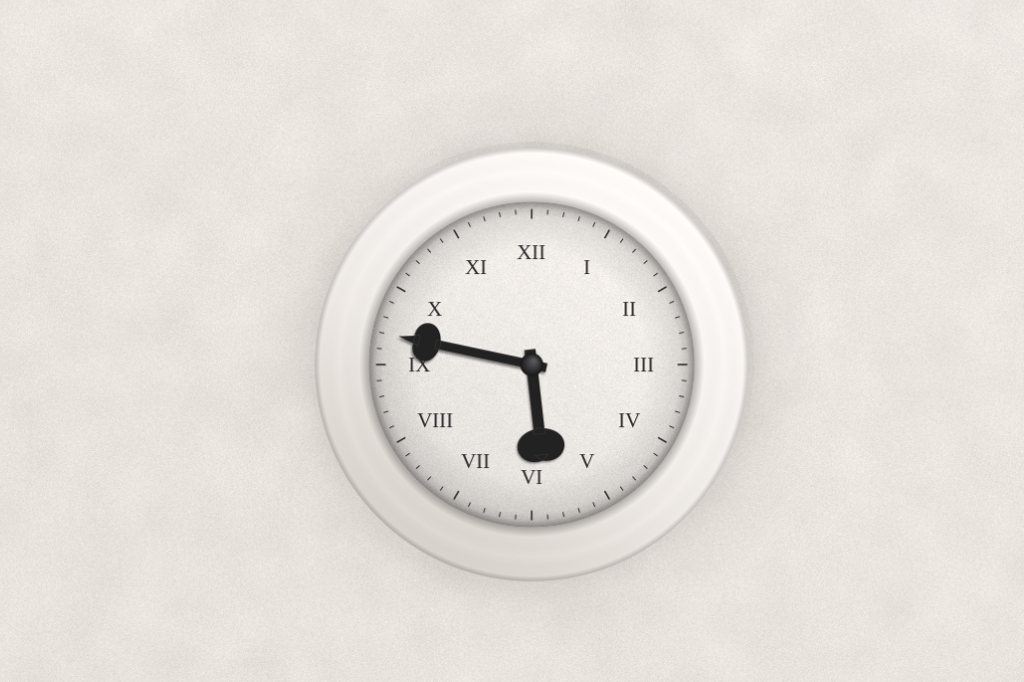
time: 5:47
